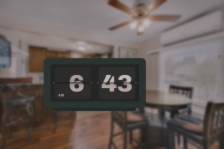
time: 6:43
